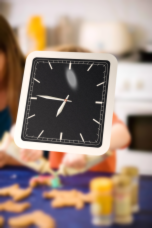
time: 6:46
